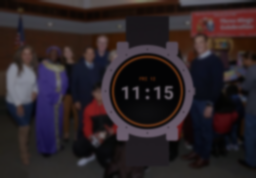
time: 11:15
